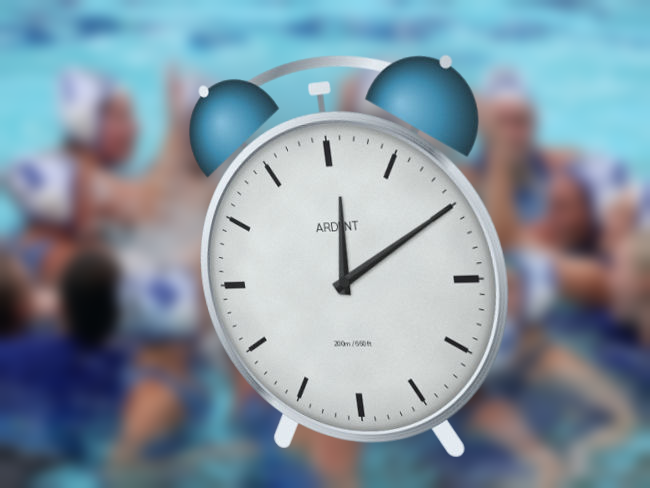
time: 12:10
